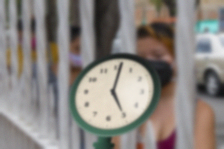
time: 5:01
